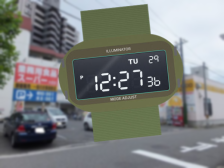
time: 12:27:36
